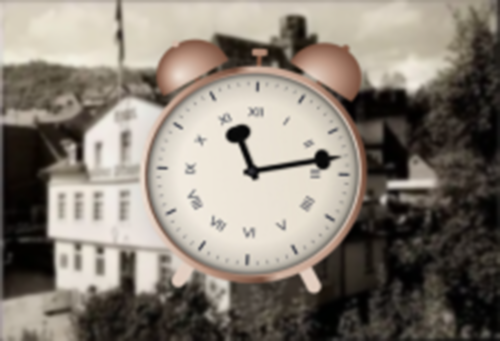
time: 11:13
